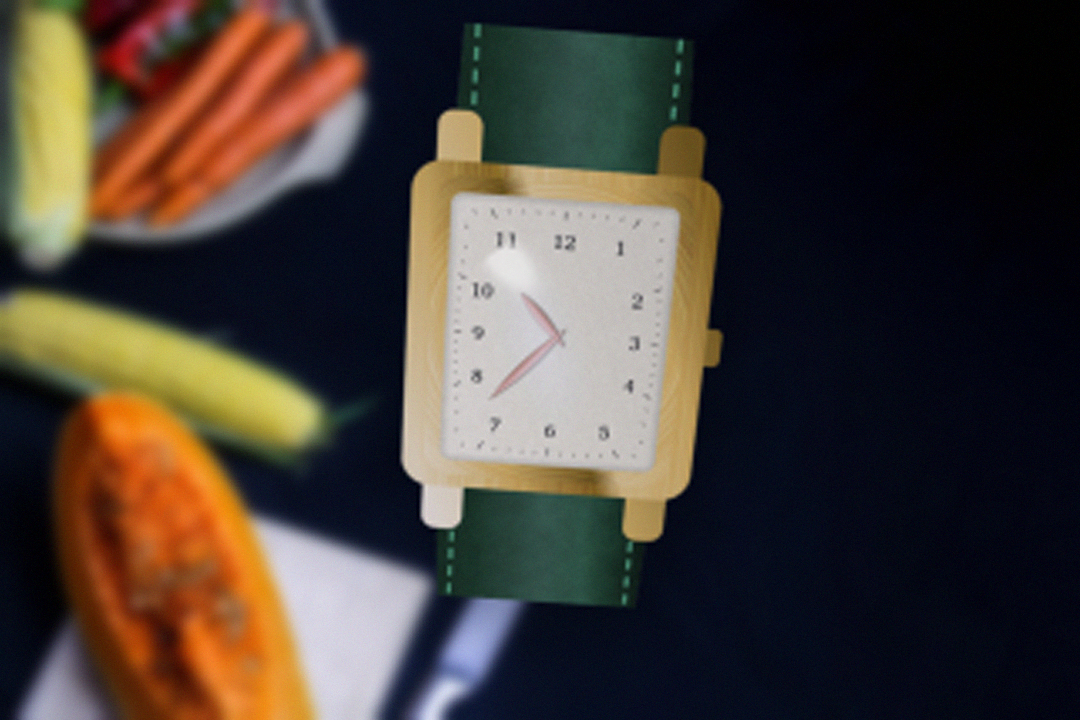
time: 10:37
